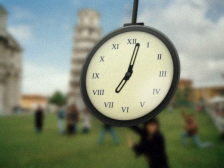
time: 7:02
